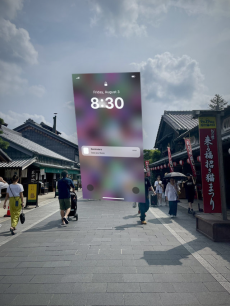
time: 8:30
